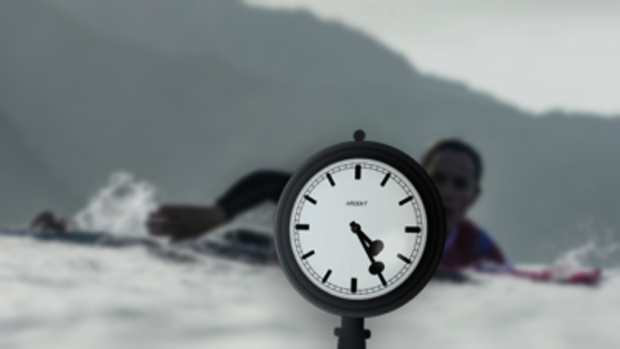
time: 4:25
